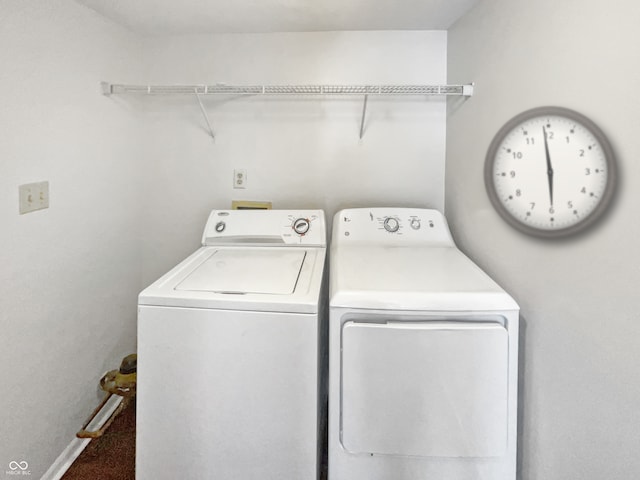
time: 5:59
